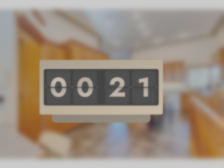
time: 0:21
